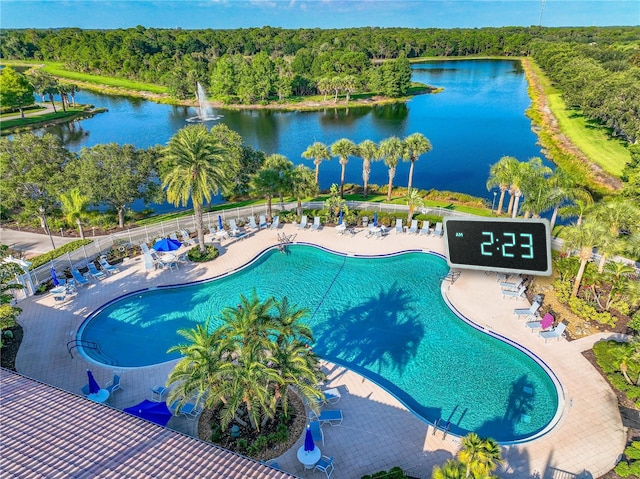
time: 2:23
